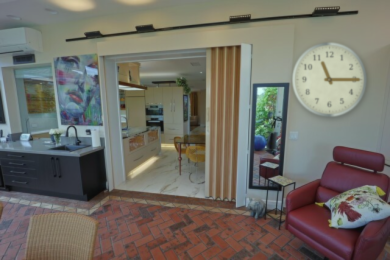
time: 11:15
